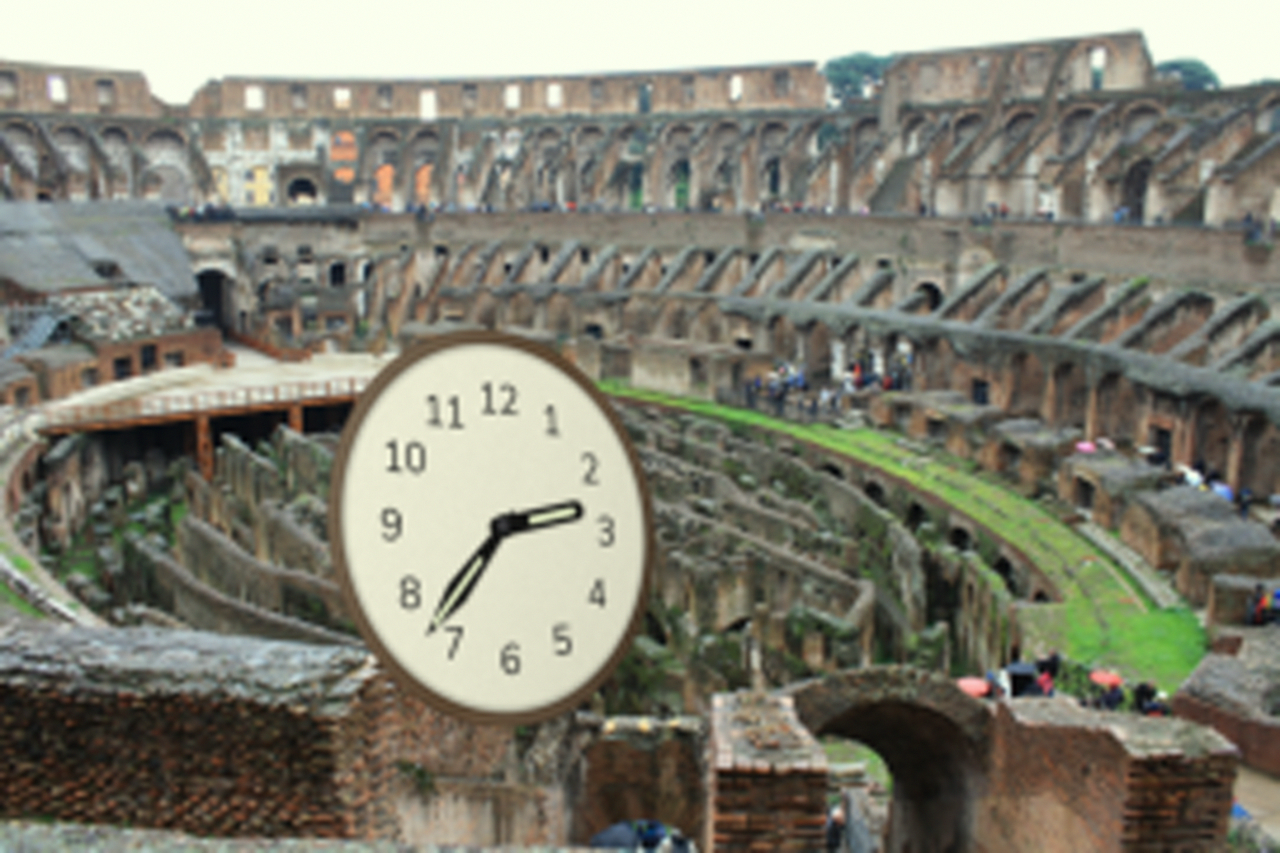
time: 2:37
